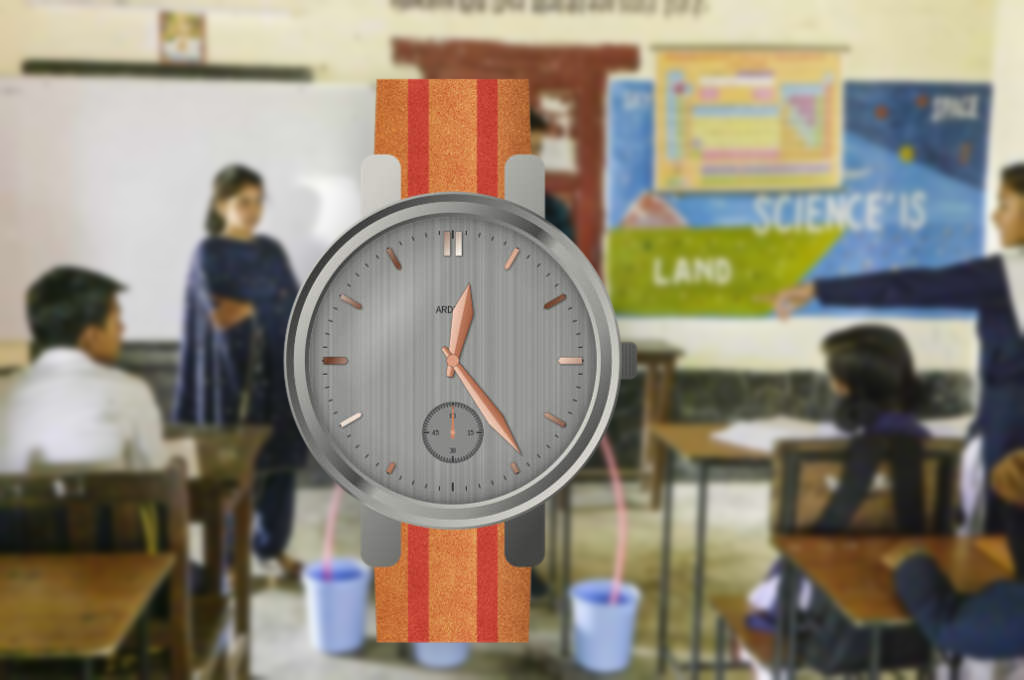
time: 12:24
